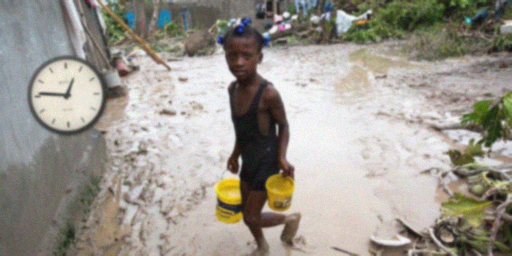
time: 12:46
